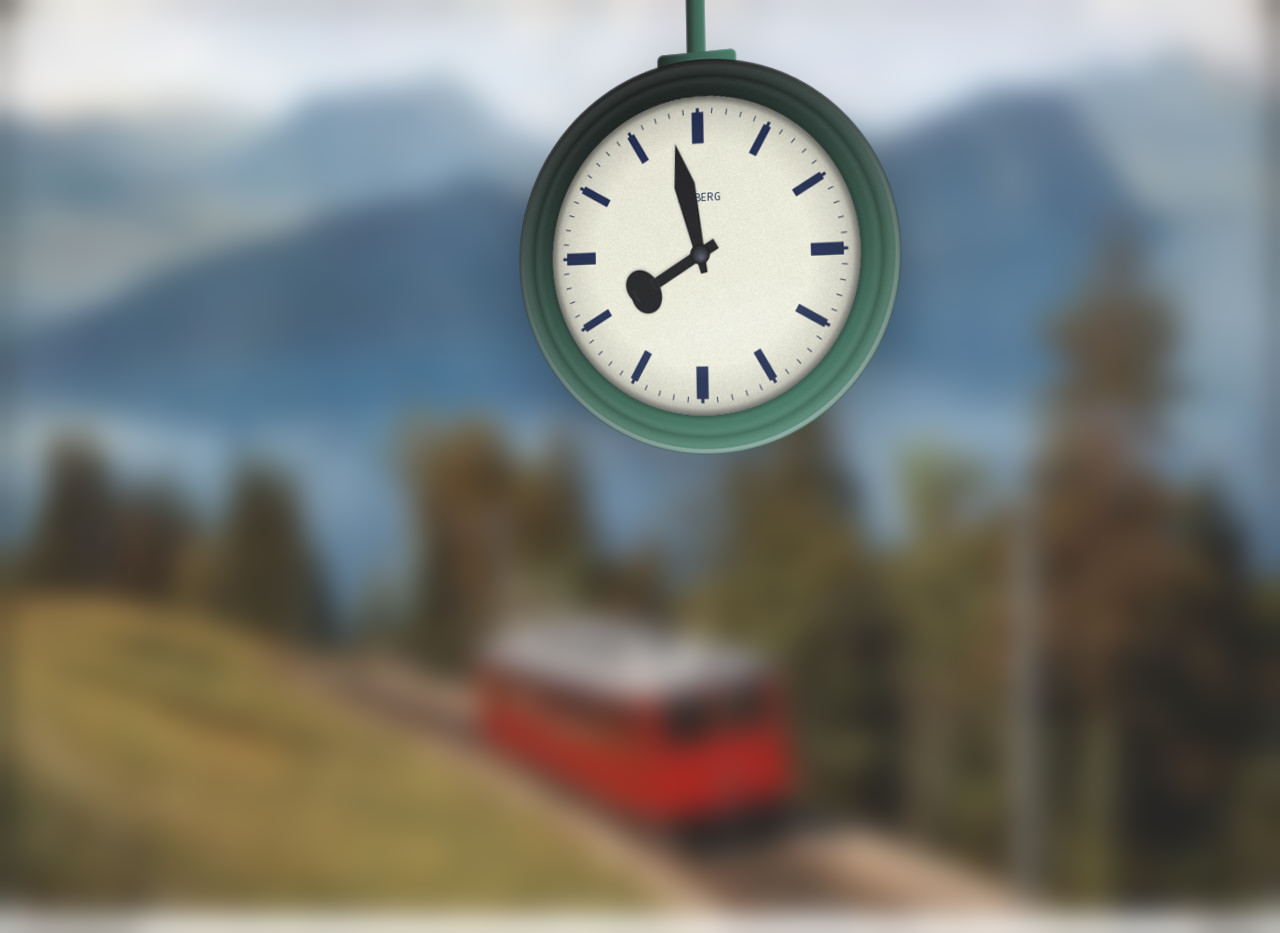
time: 7:58
